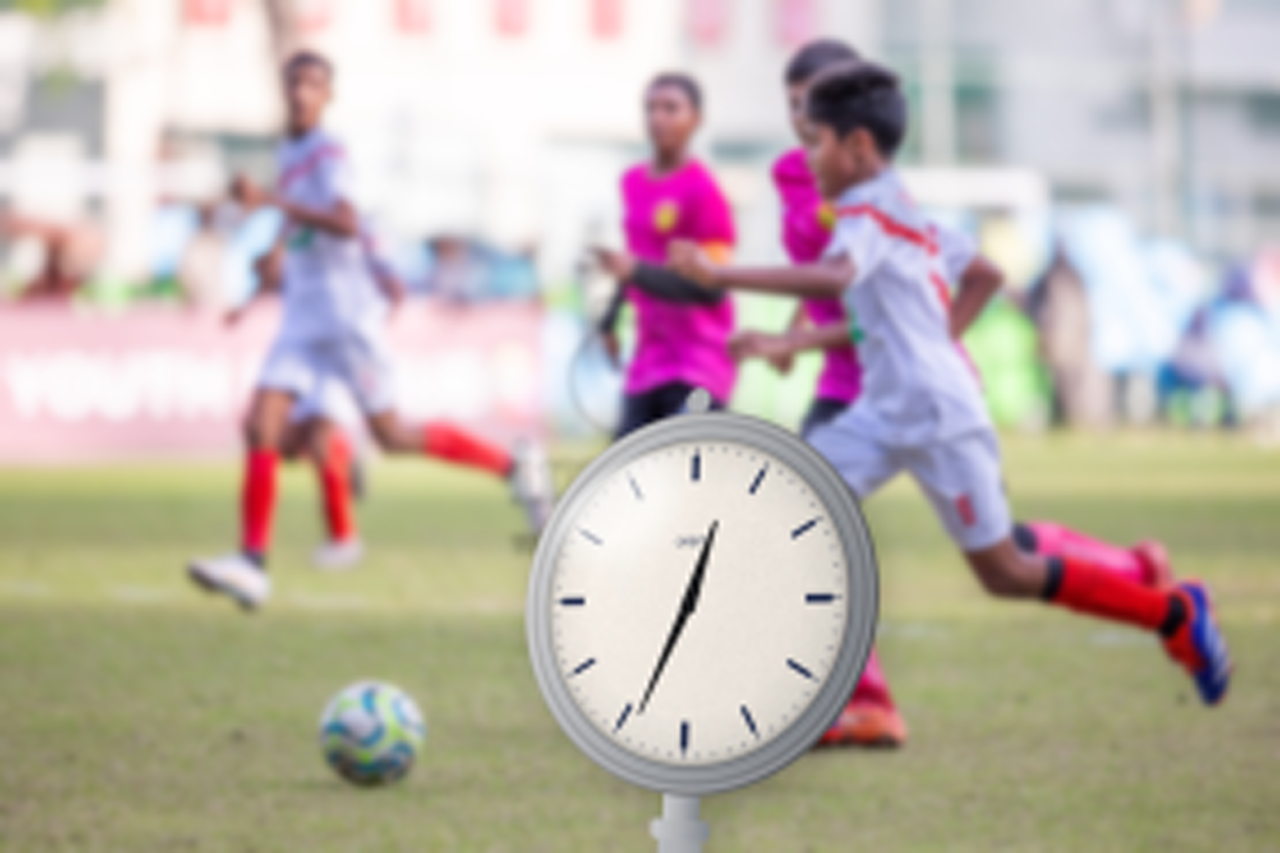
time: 12:34
